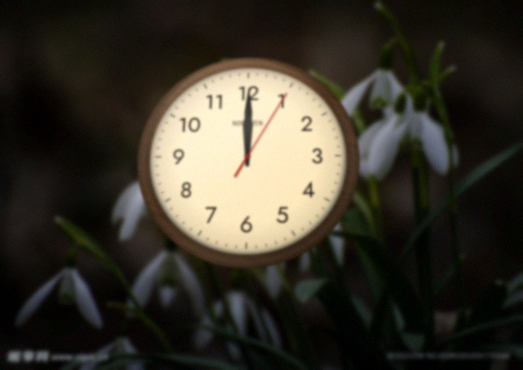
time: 12:00:05
